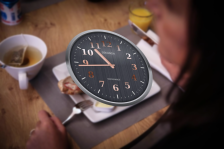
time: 10:44
